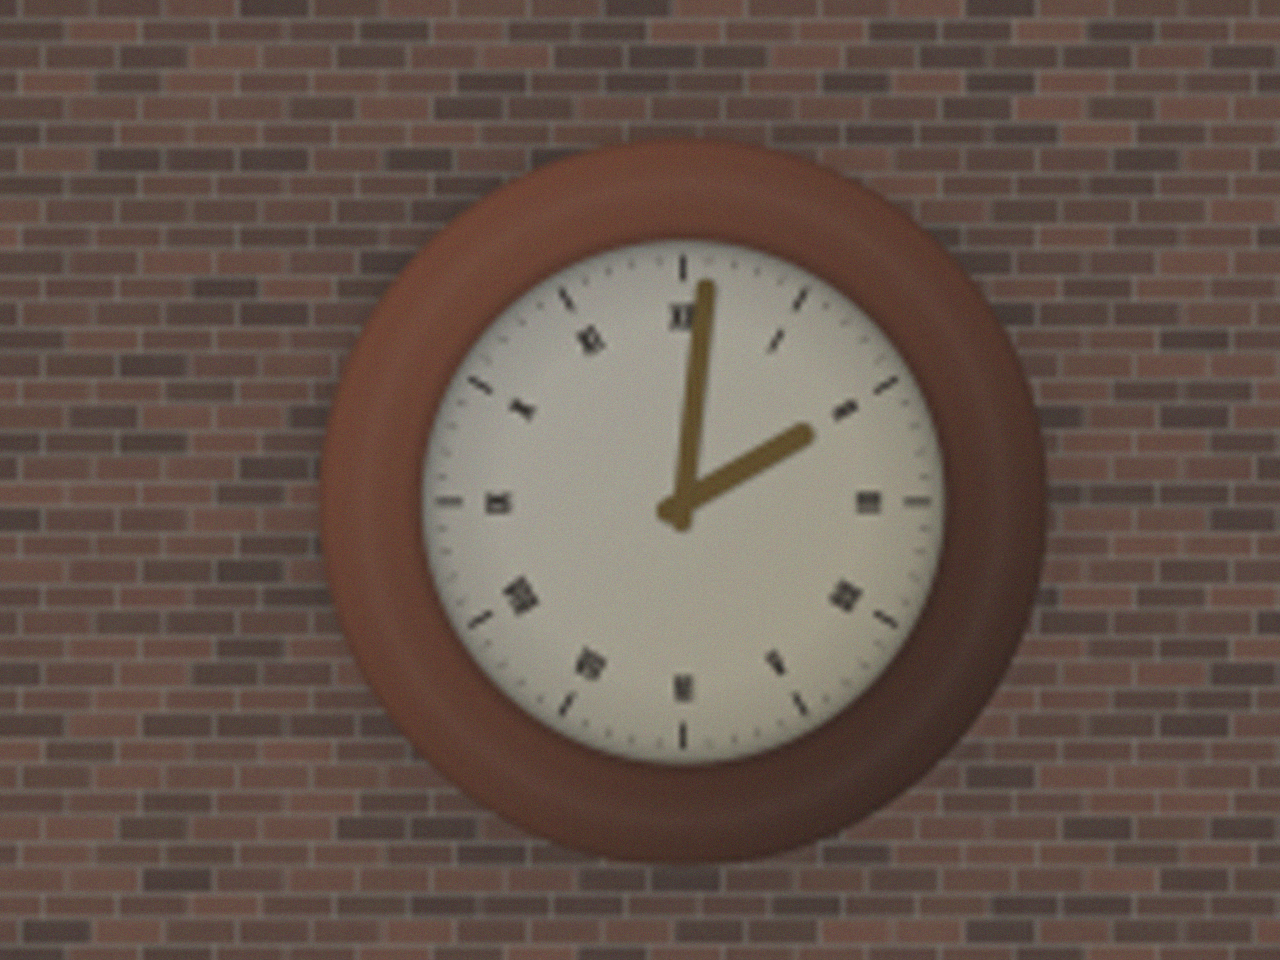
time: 2:01
